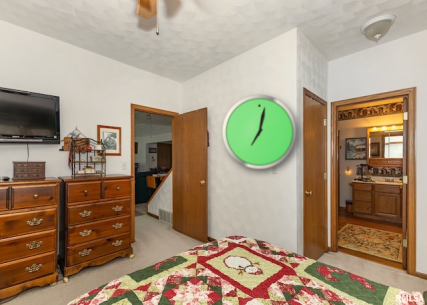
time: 7:02
